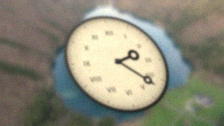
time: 2:22
